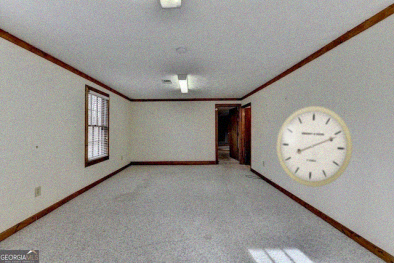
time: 8:11
